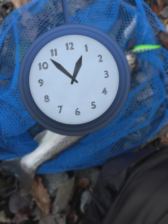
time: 12:53
